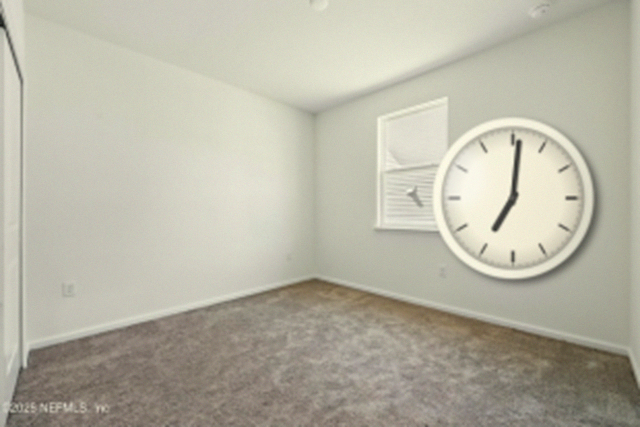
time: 7:01
